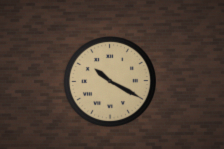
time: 10:20
